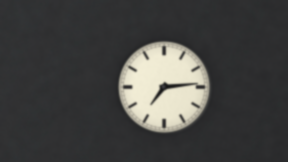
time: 7:14
